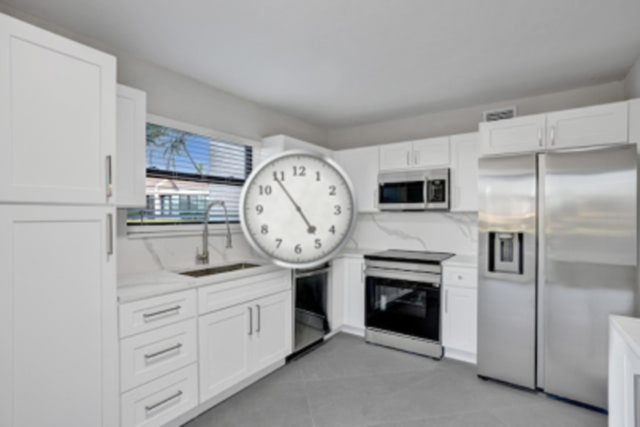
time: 4:54
